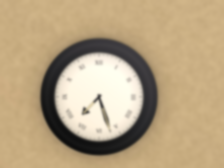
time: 7:27
